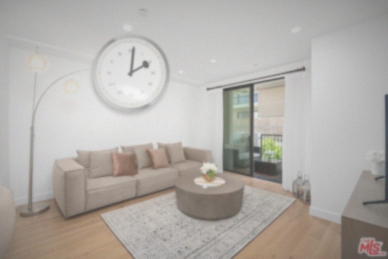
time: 2:01
